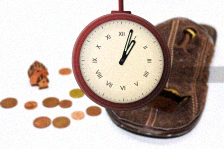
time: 1:03
